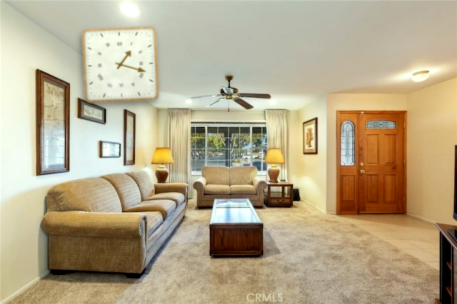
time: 1:18
